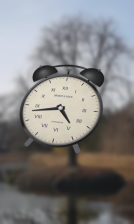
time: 4:43
